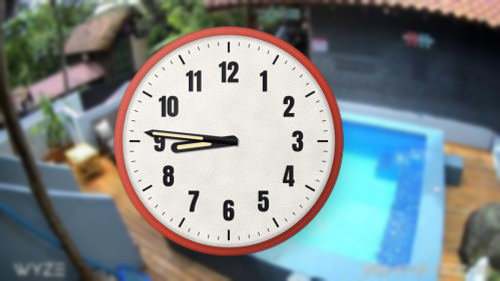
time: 8:46
